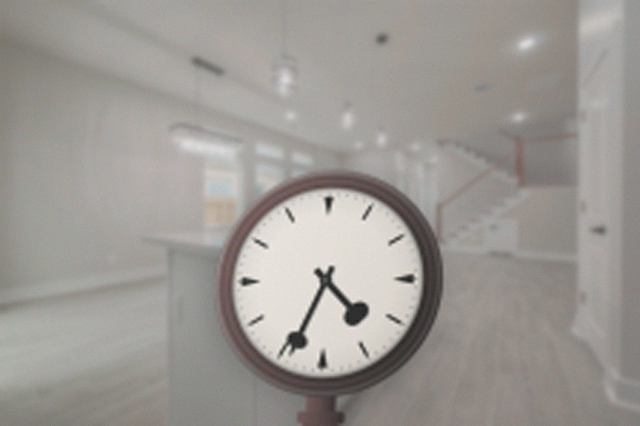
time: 4:34
